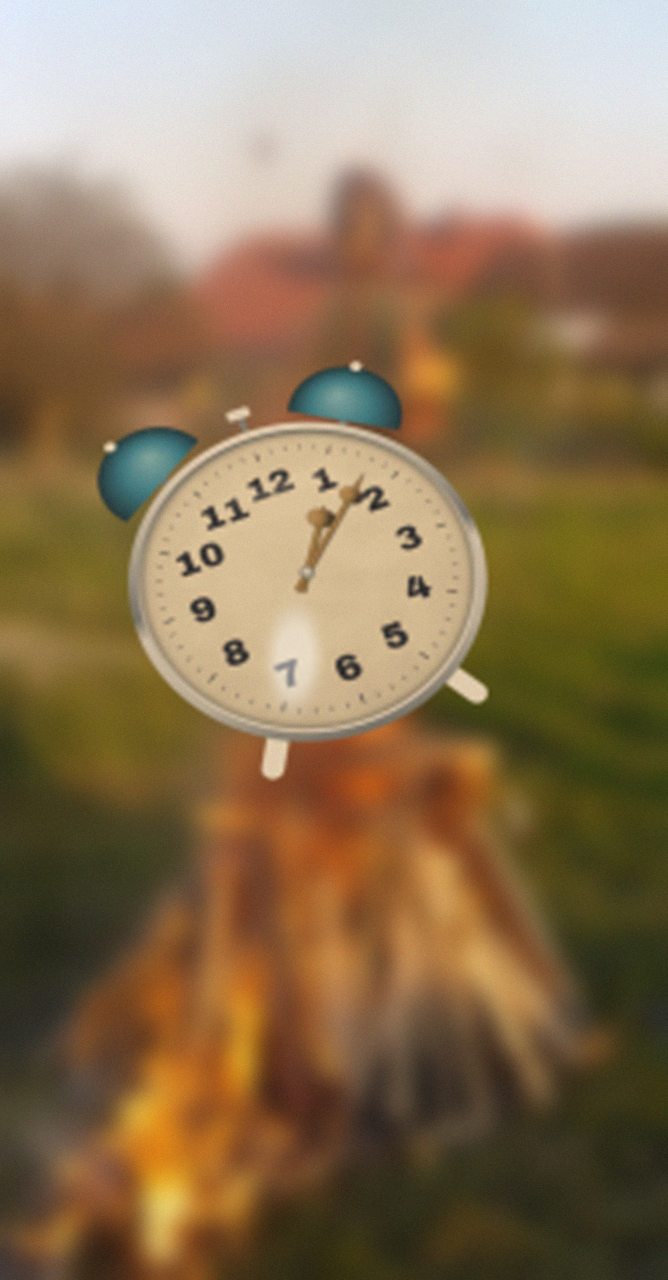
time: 1:08
